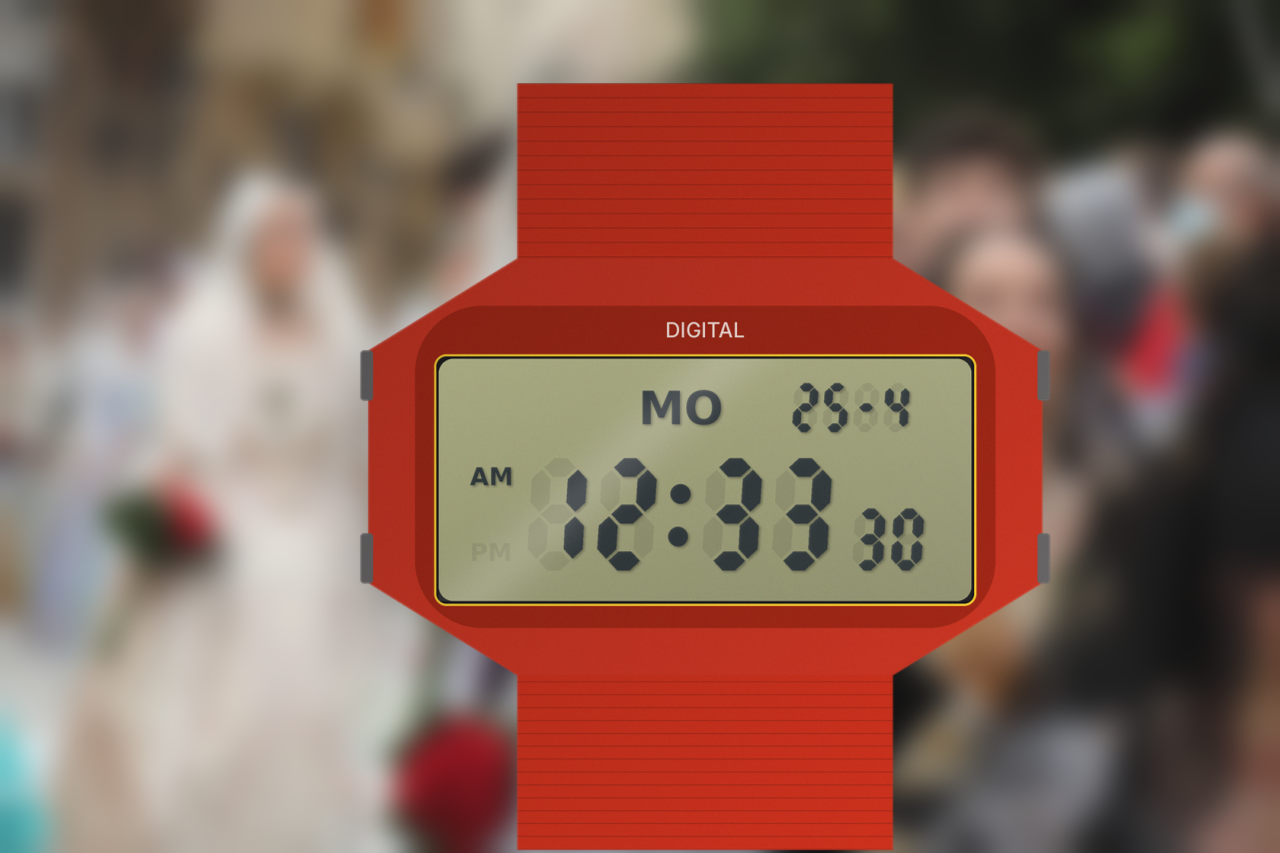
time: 12:33:30
